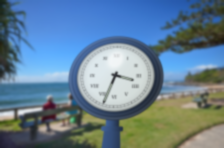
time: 3:33
